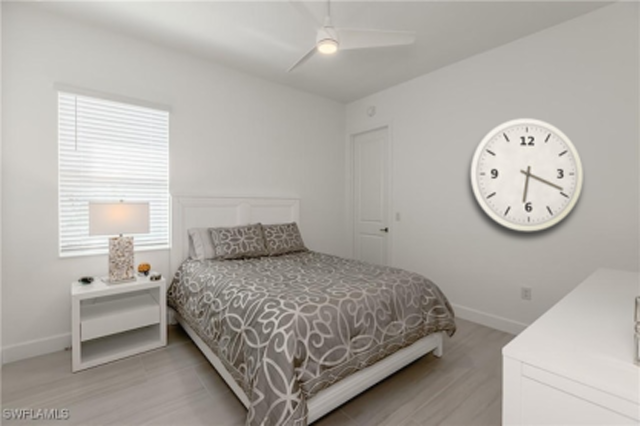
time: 6:19
